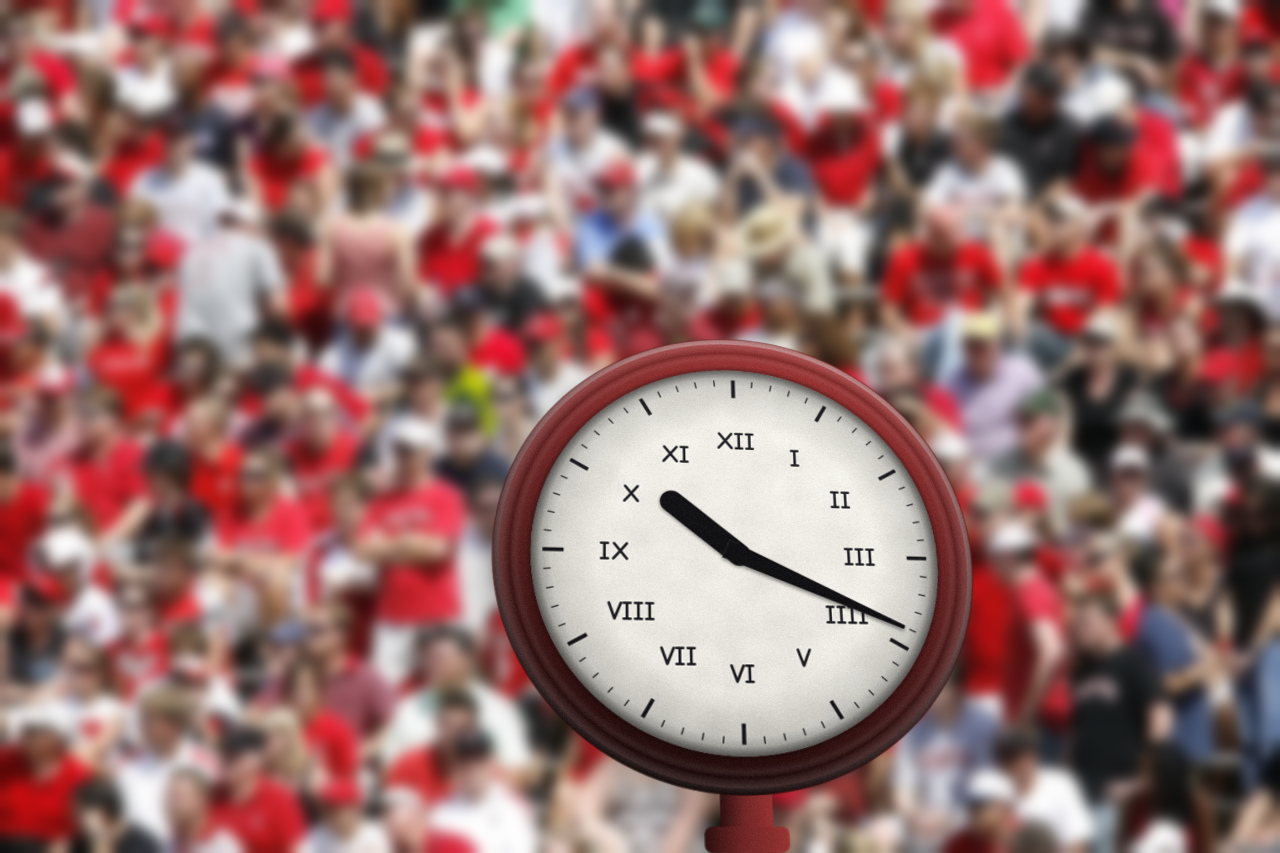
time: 10:19
